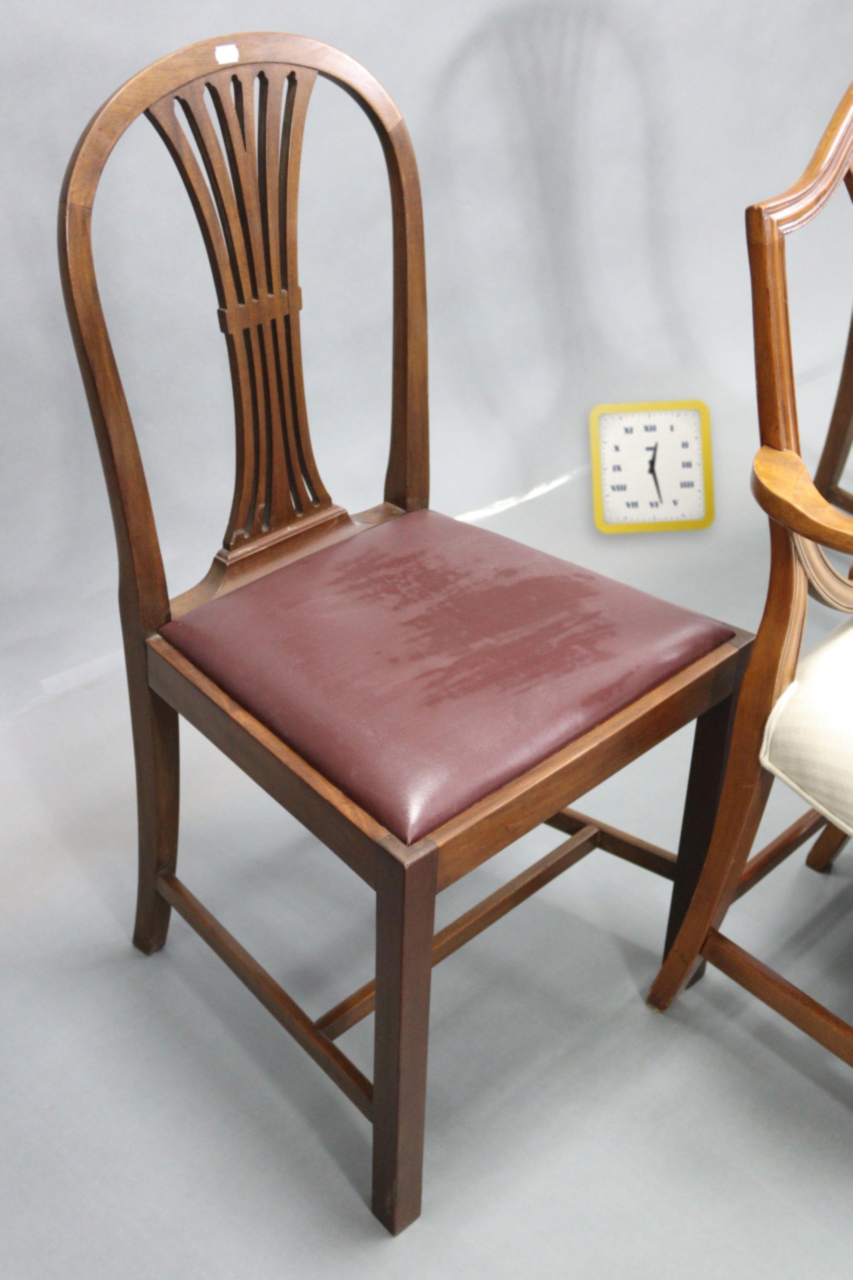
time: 12:28
